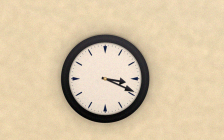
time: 3:19
